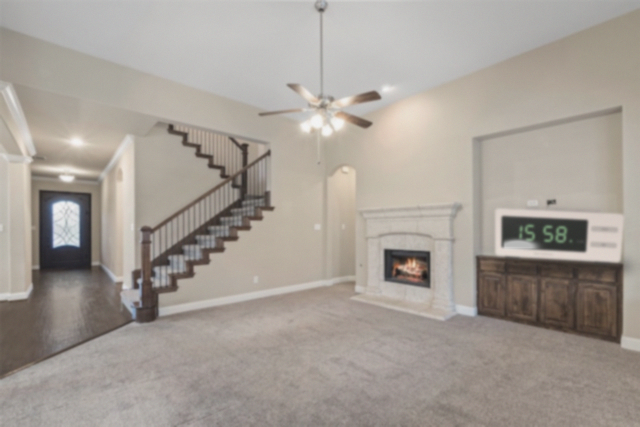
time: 15:58
